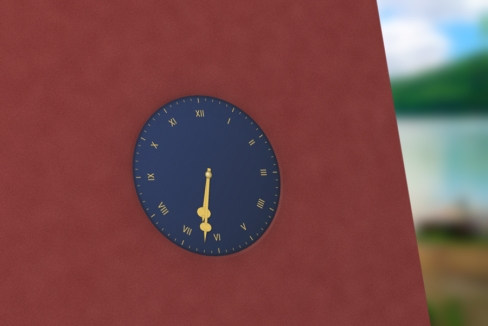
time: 6:32
